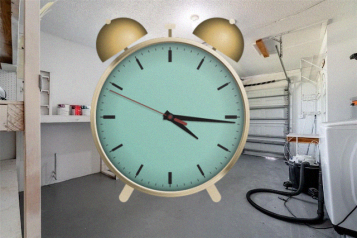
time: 4:15:49
